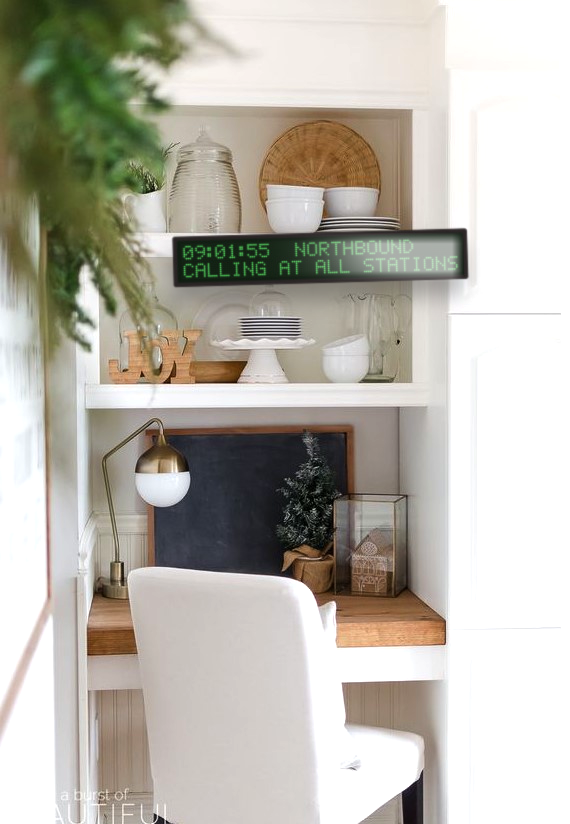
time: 9:01:55
